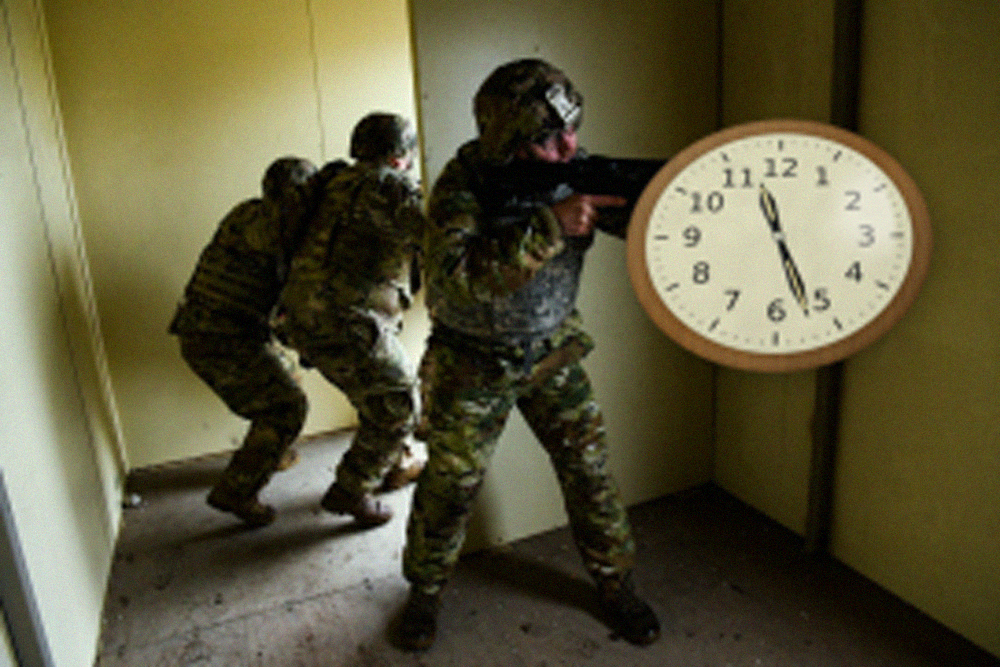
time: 11:27
